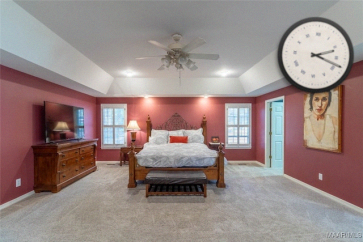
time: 2:18
